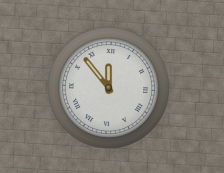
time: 11:53
